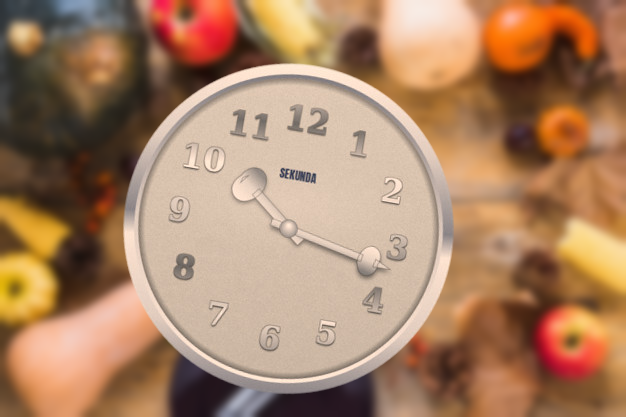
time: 10:17
